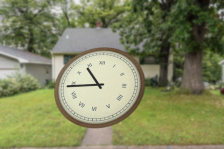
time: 10:44
